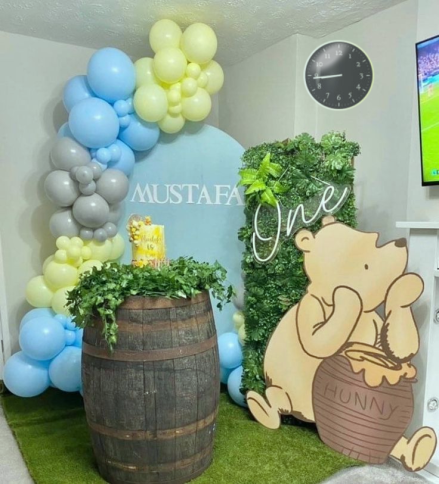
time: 8:44
